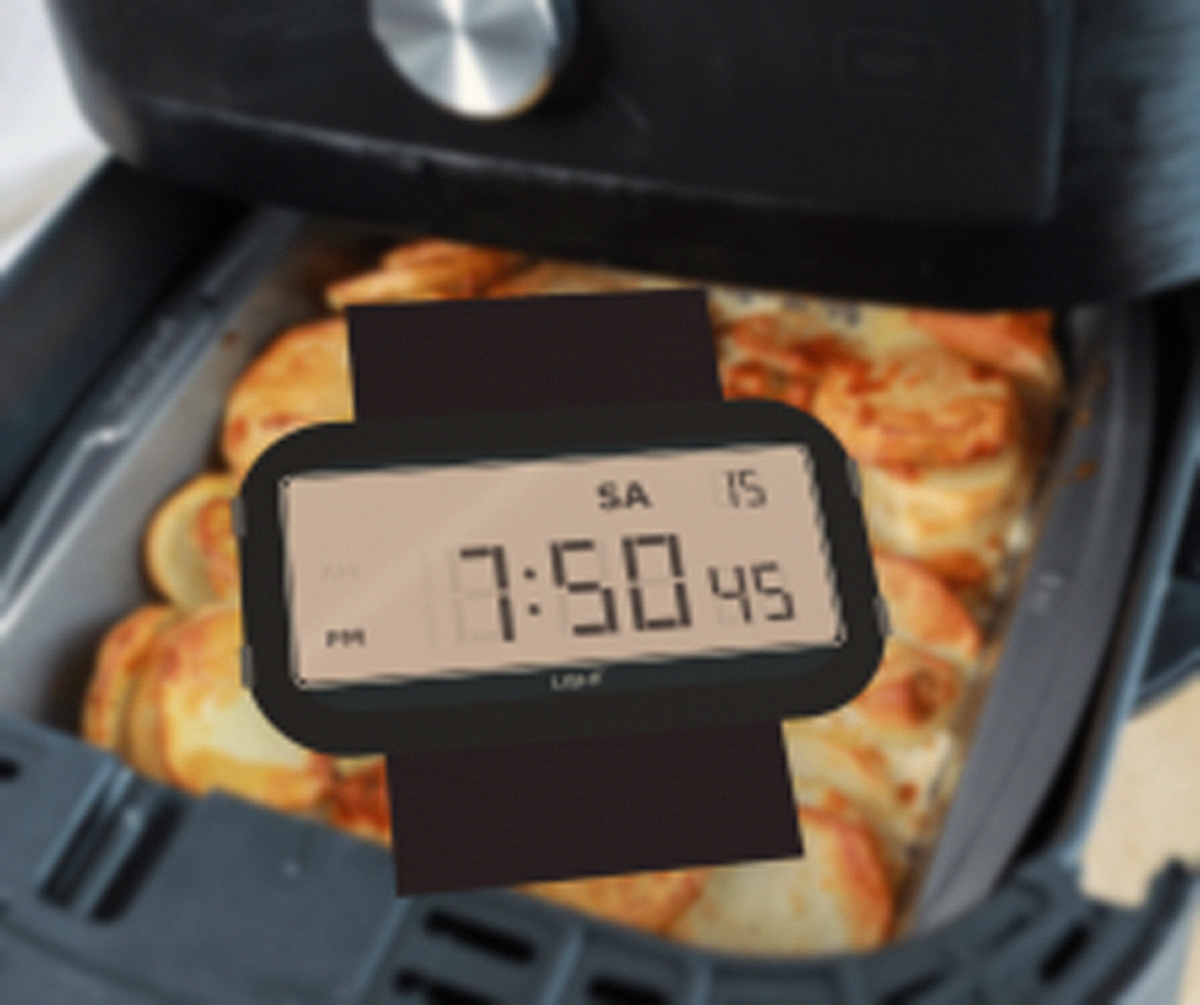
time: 7:50:45
